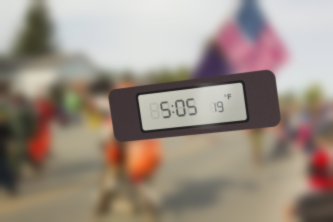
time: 5:05
